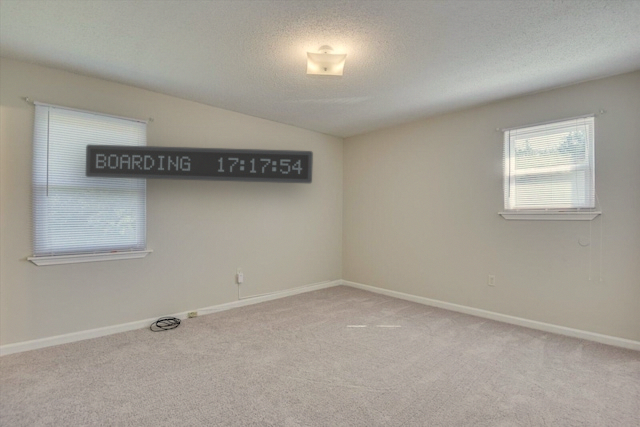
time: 17:17:54
